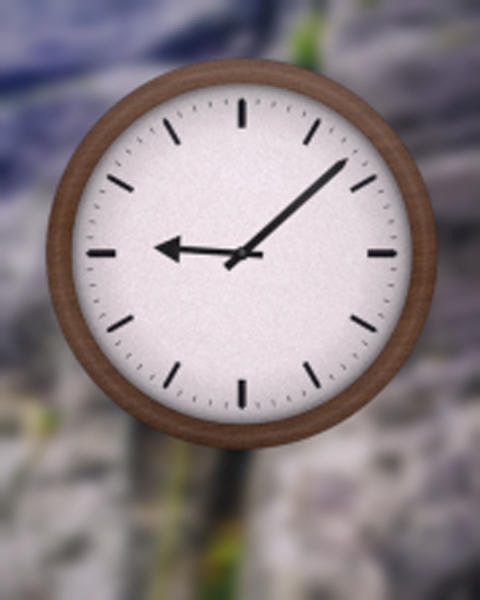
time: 9:08
